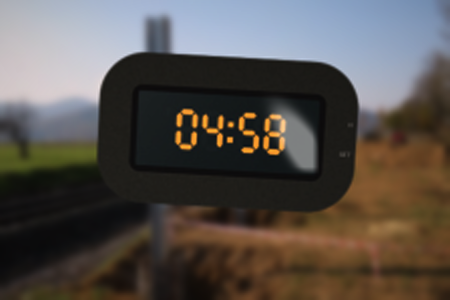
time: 4:58
